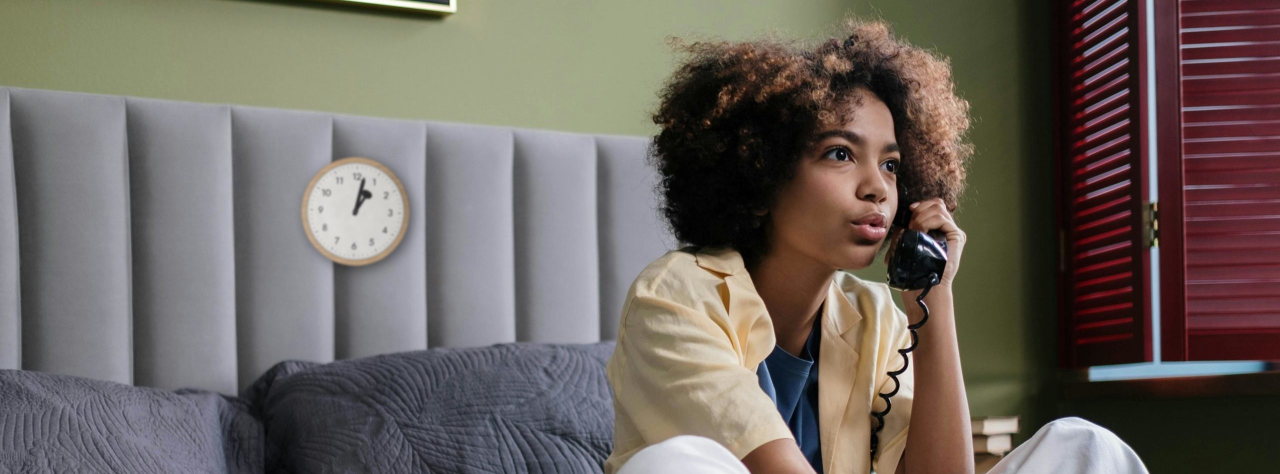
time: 1:02
